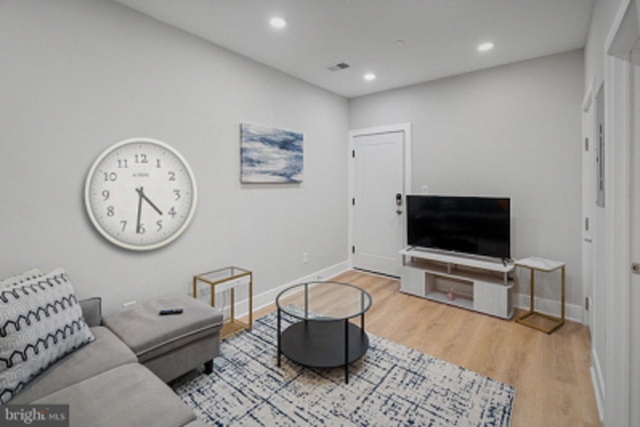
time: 4:31
